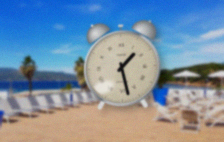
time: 1:28
